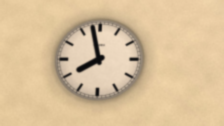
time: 7:58
